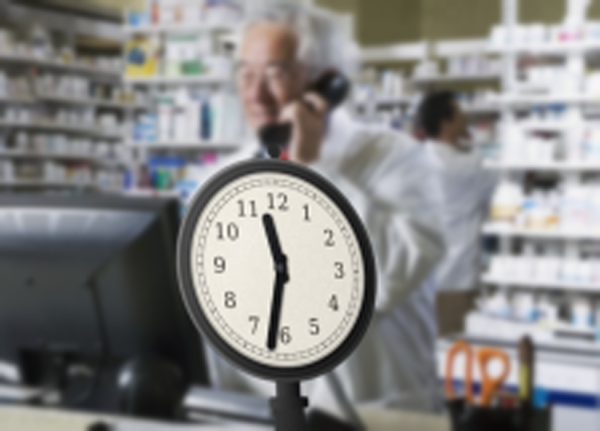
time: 11:32
